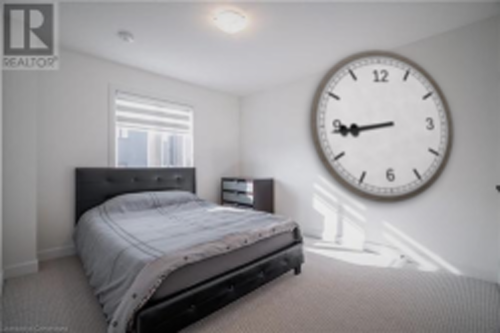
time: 8:44
